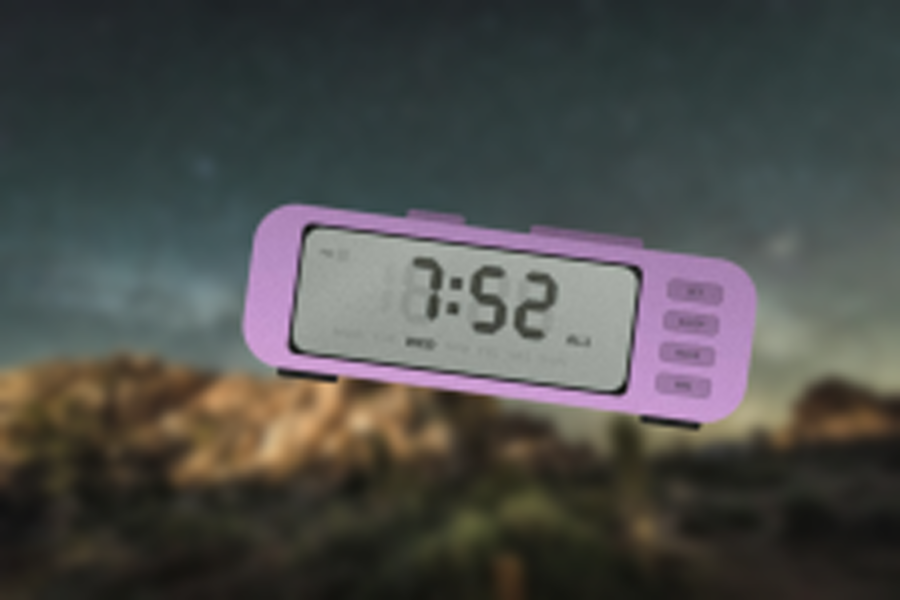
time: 7:52
